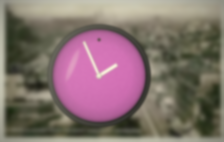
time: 1:56
